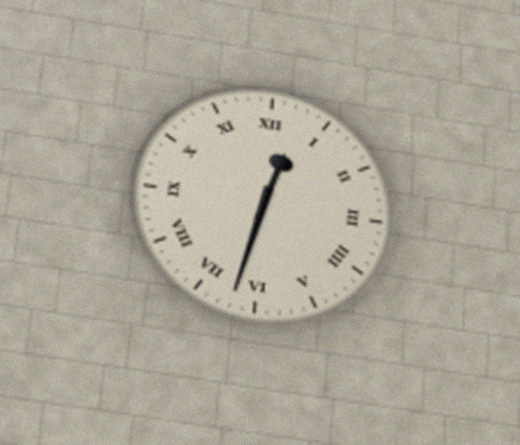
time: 12:32
